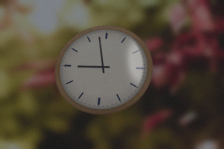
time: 8:58
